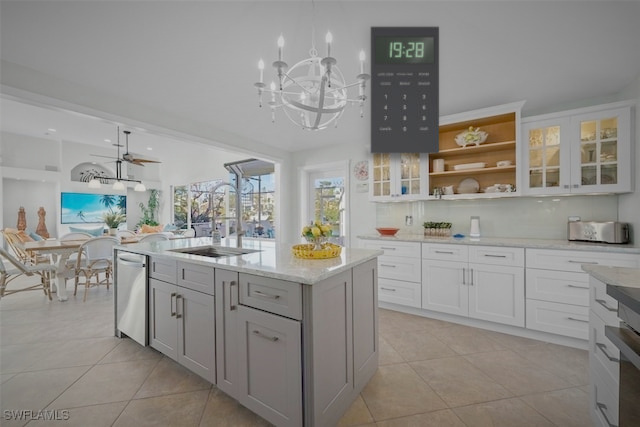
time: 19:28
